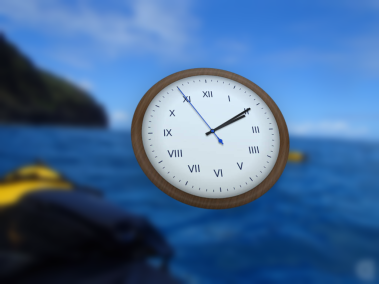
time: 2:09:55
